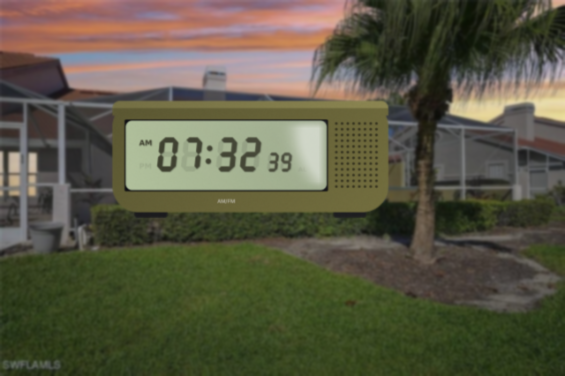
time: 7:32:39
